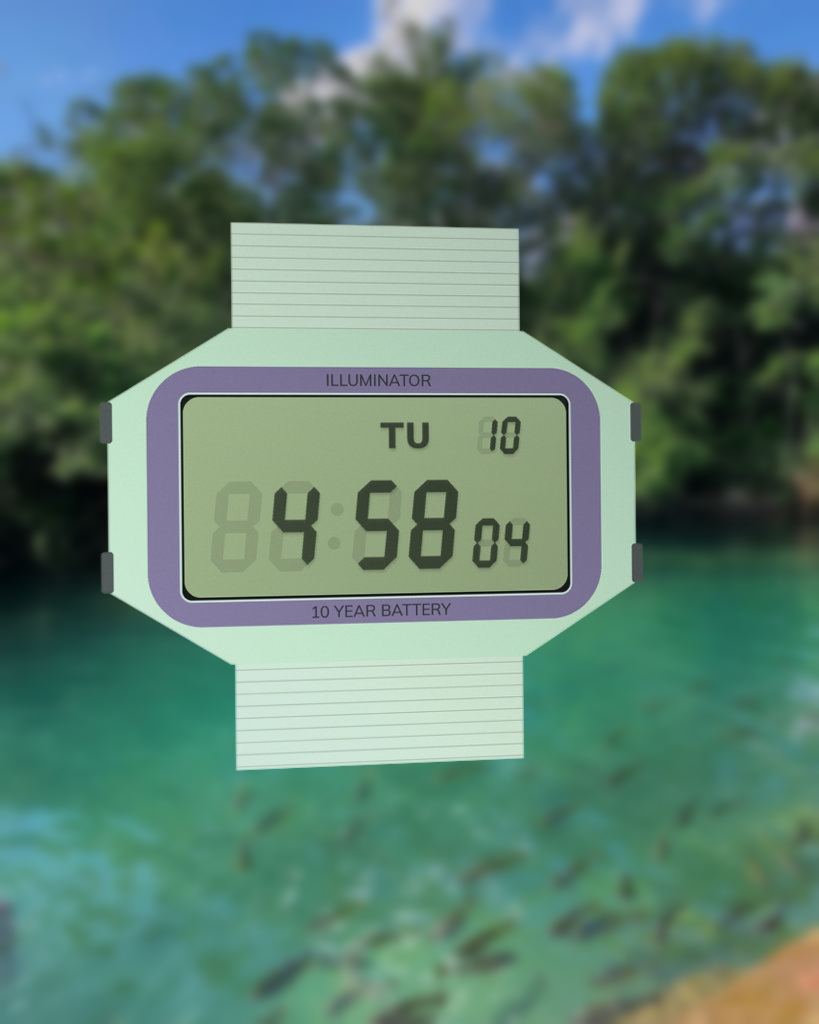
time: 4:58:04
